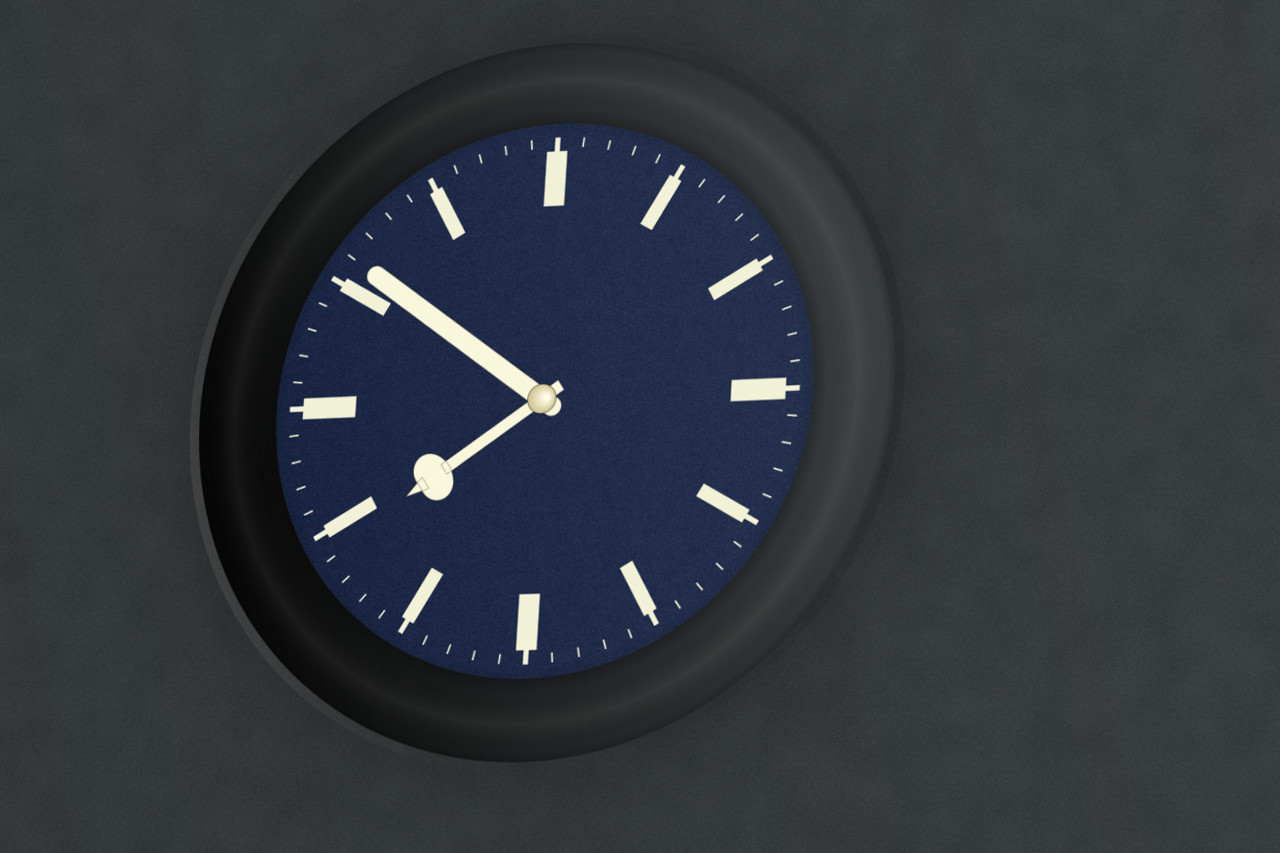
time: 7:51
